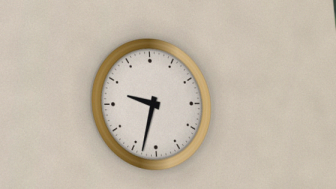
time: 9:33
